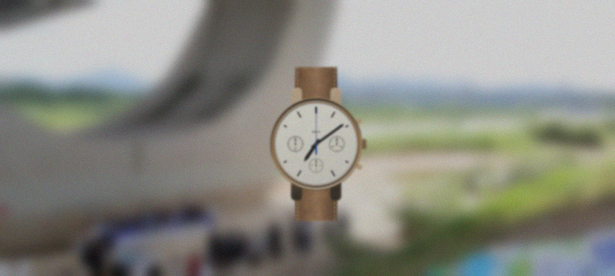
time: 7:09
